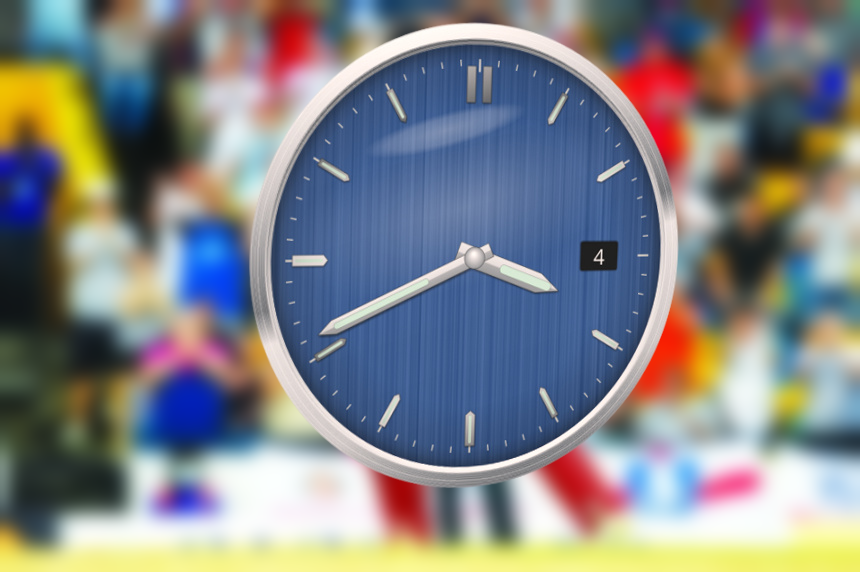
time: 3:41
